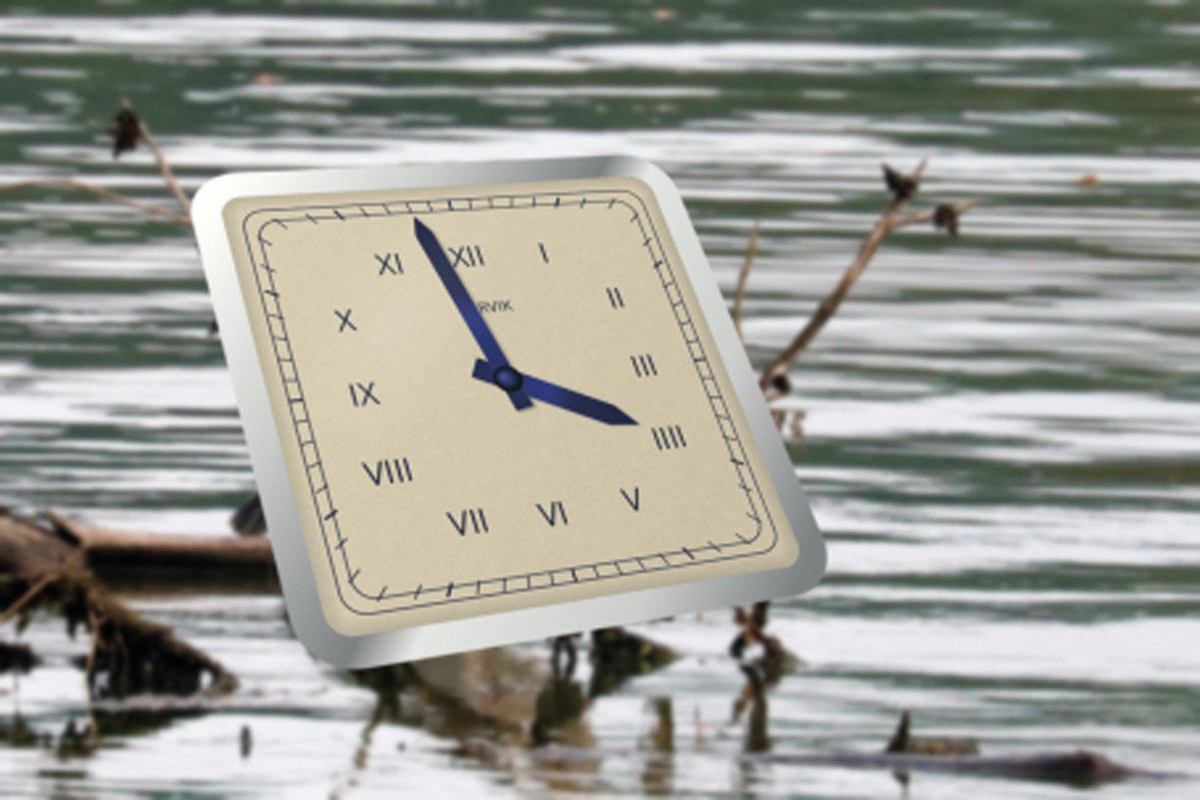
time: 3:58
